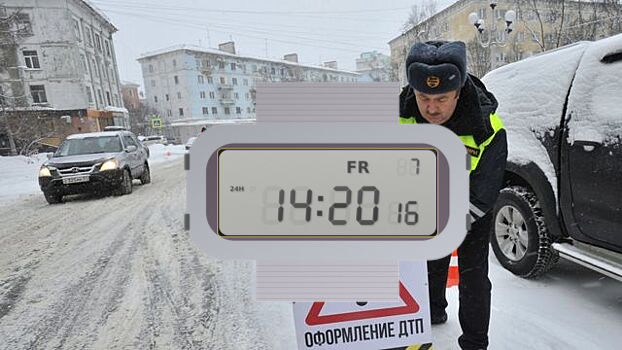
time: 14:20:16
